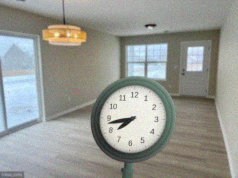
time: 7:43
